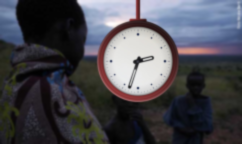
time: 2:33
